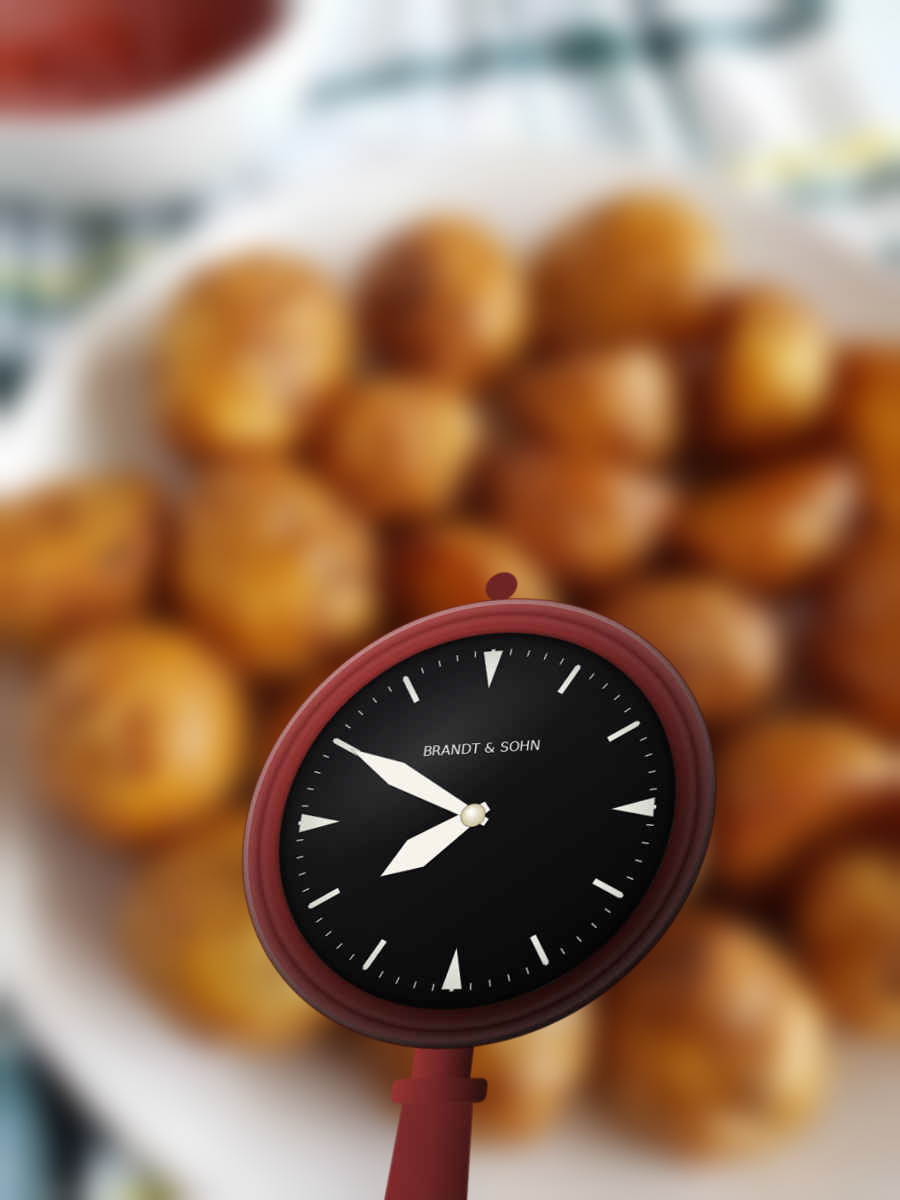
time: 7:50
